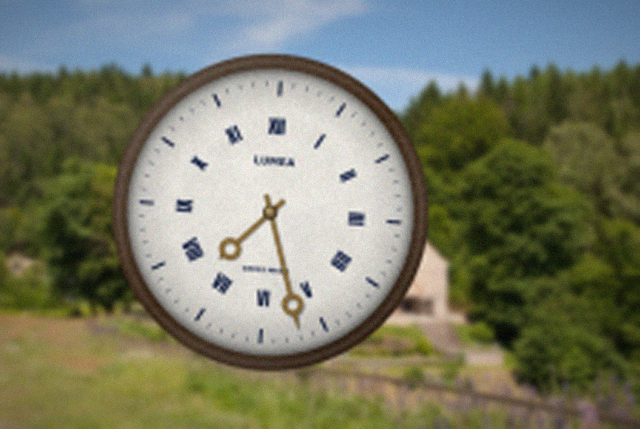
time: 7:27
